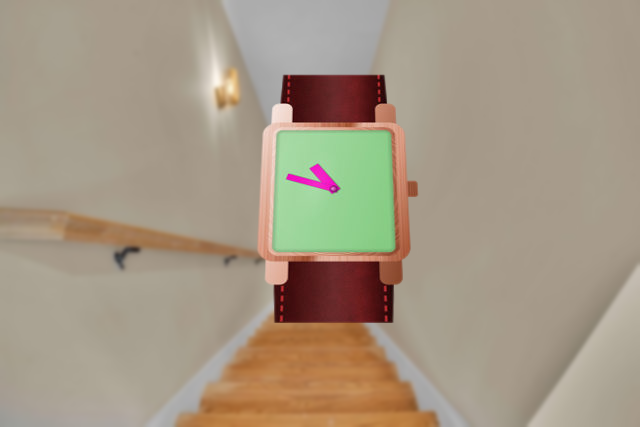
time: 10:48
